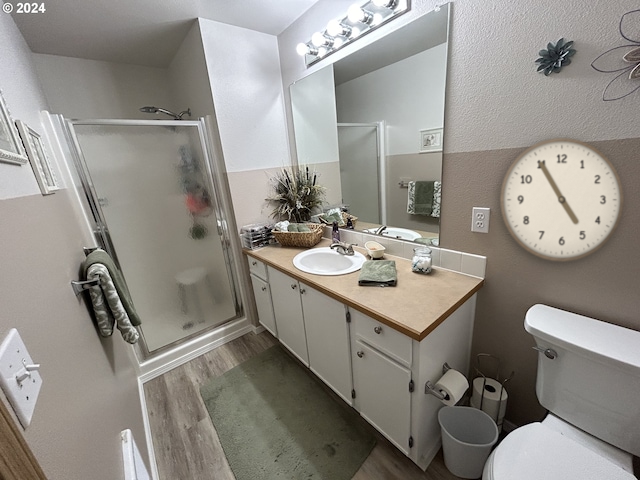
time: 4:55
